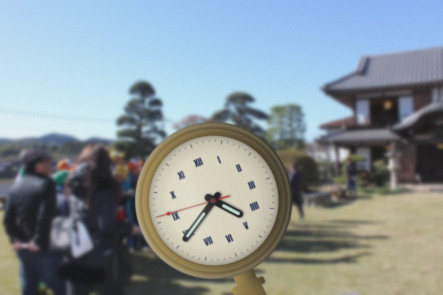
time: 4:39:46
